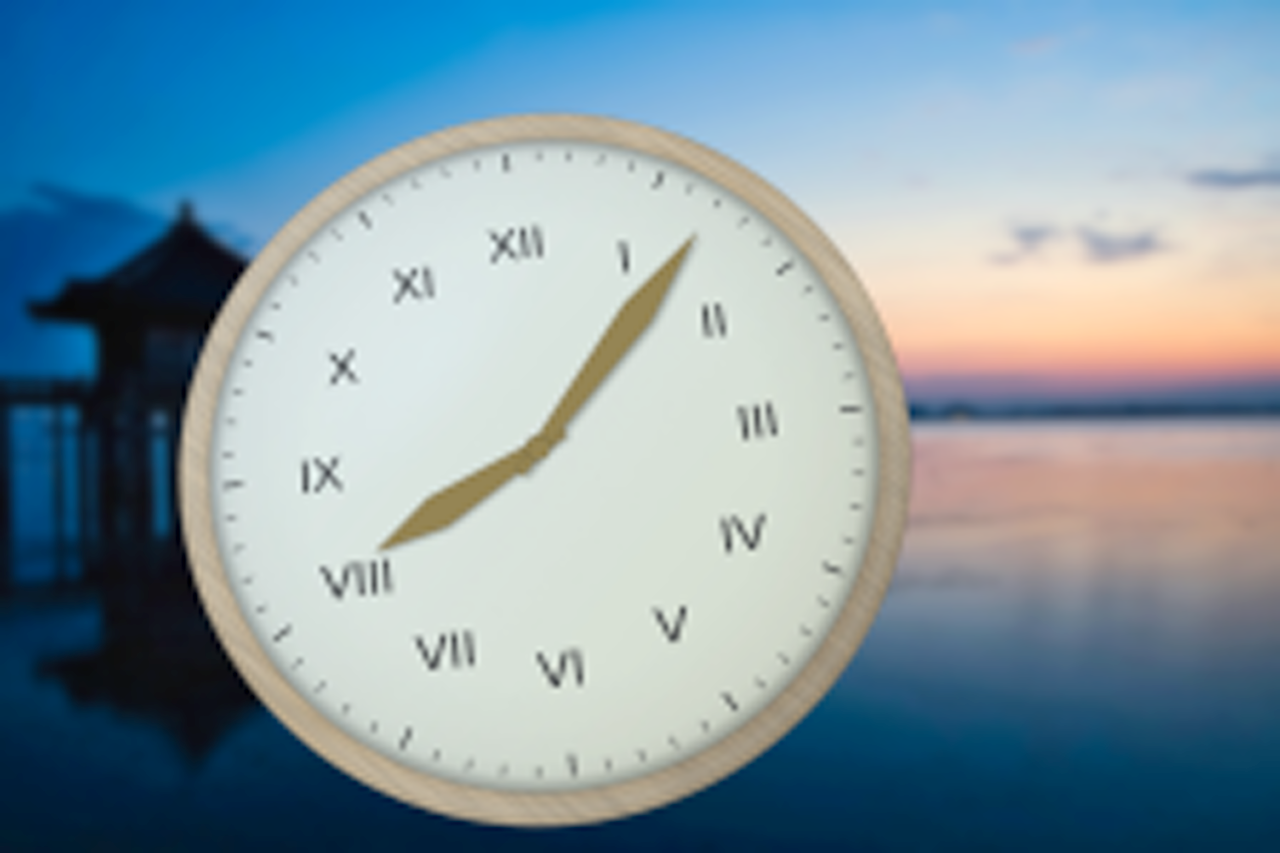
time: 8:07
